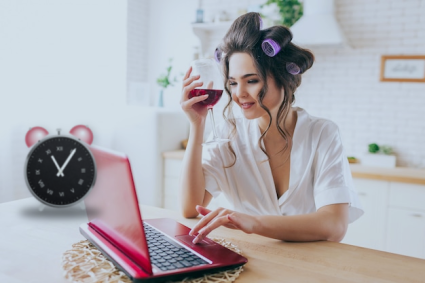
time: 11:06
